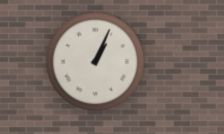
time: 1:04
